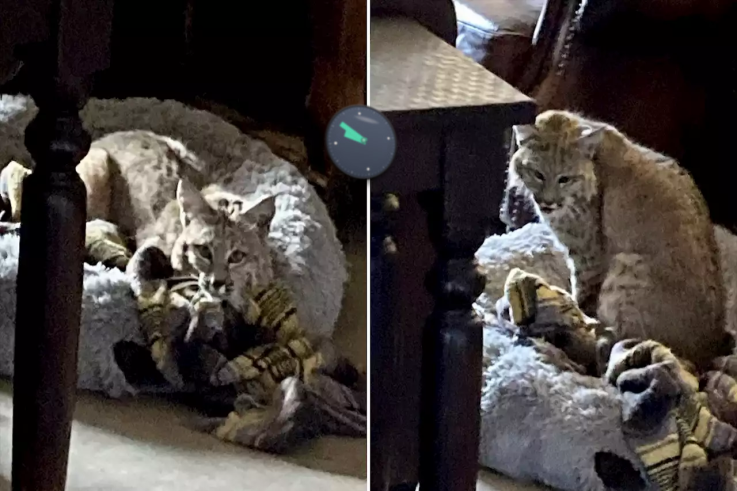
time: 9:52
